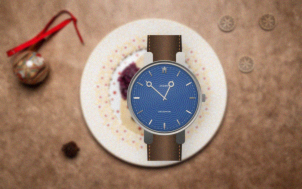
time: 12:52
